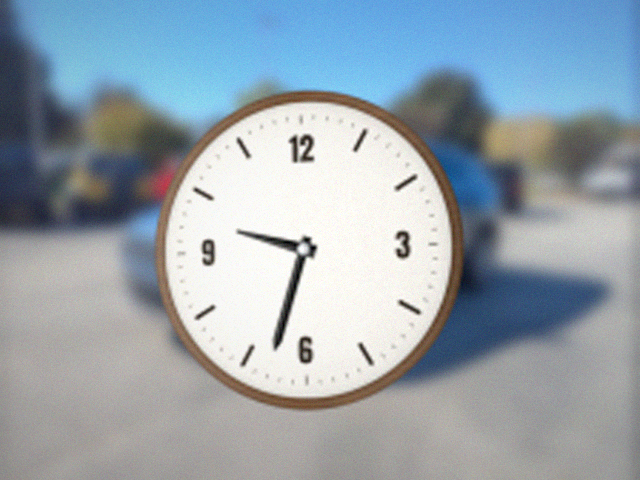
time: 9:33
